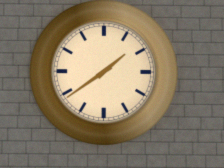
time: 1:39
